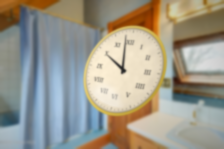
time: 9:58
